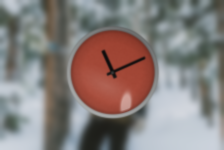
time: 11:11
